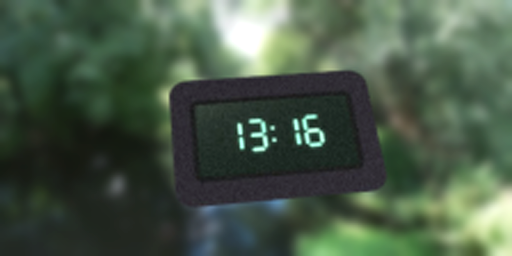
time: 13:16
